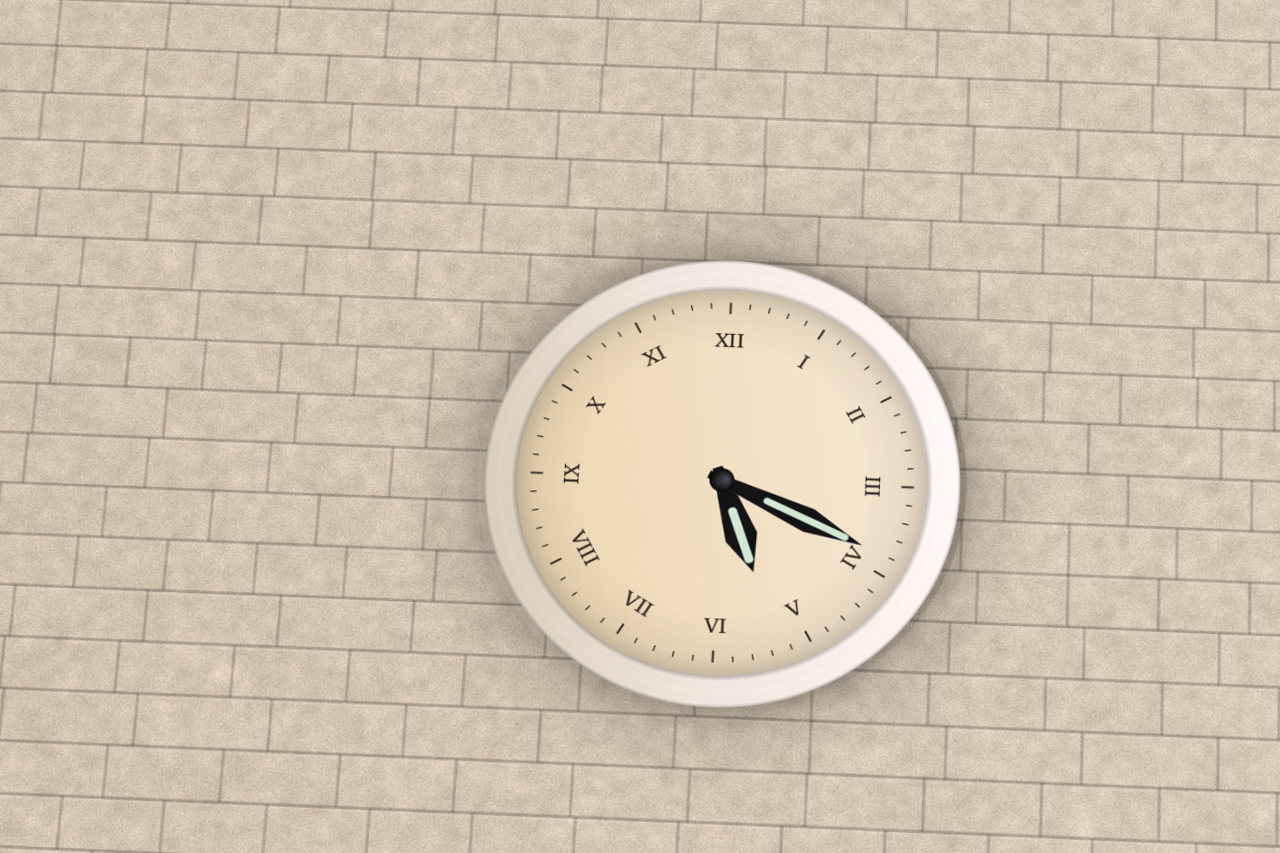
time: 5:19
